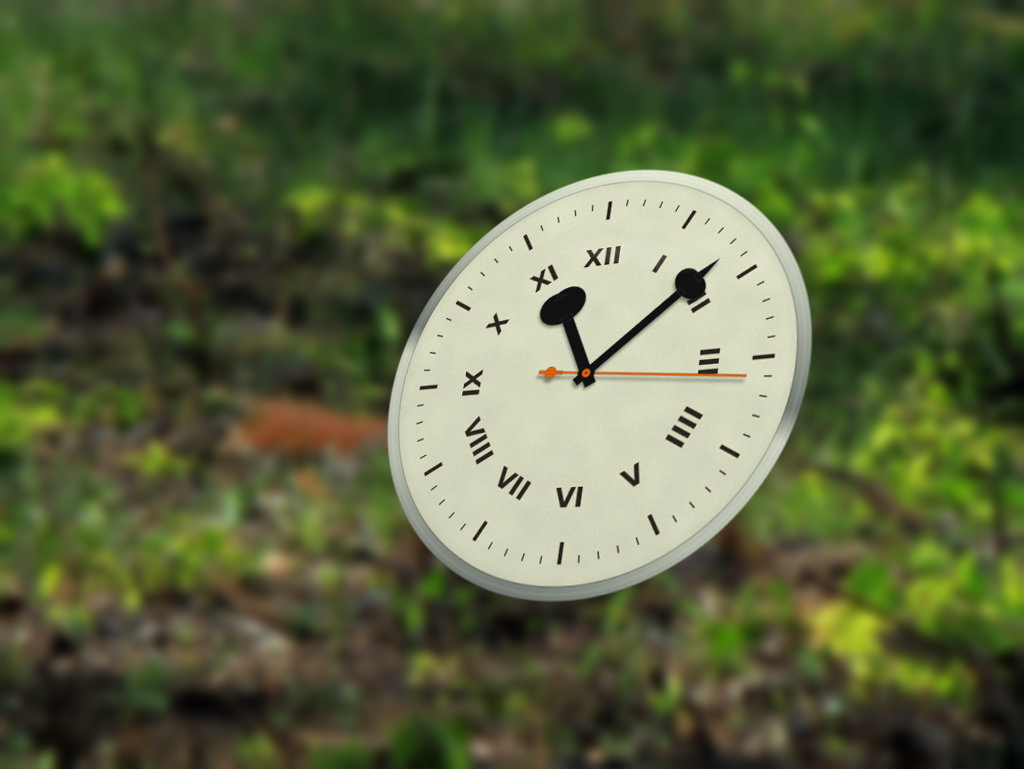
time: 11:08:16
